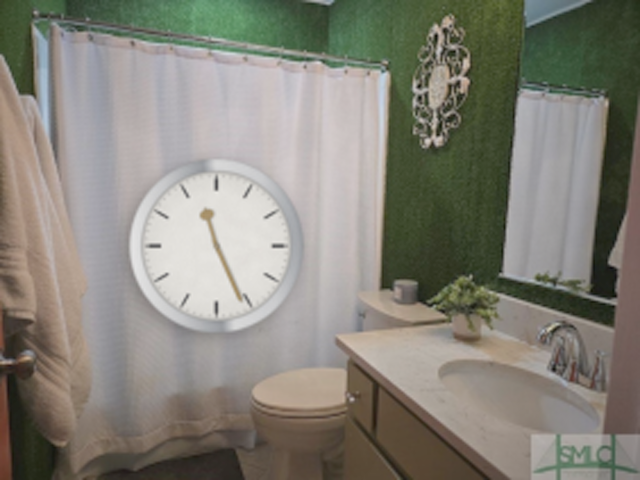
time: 11:26
